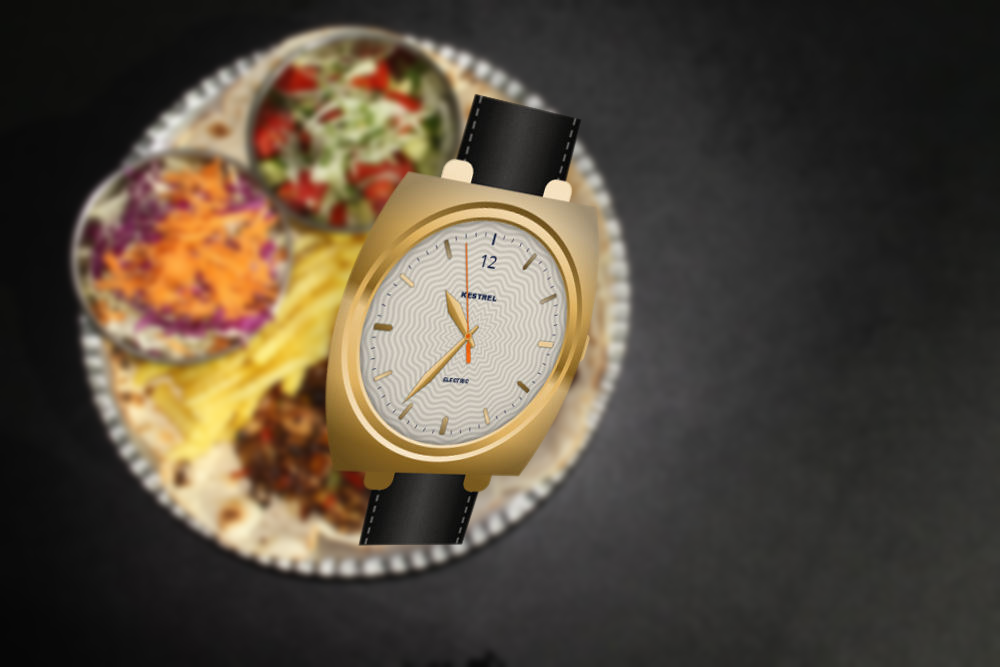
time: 10:35:57
